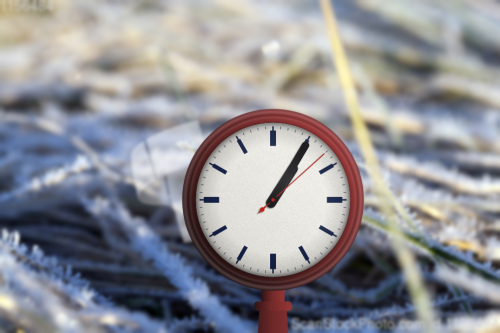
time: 1:05:08
